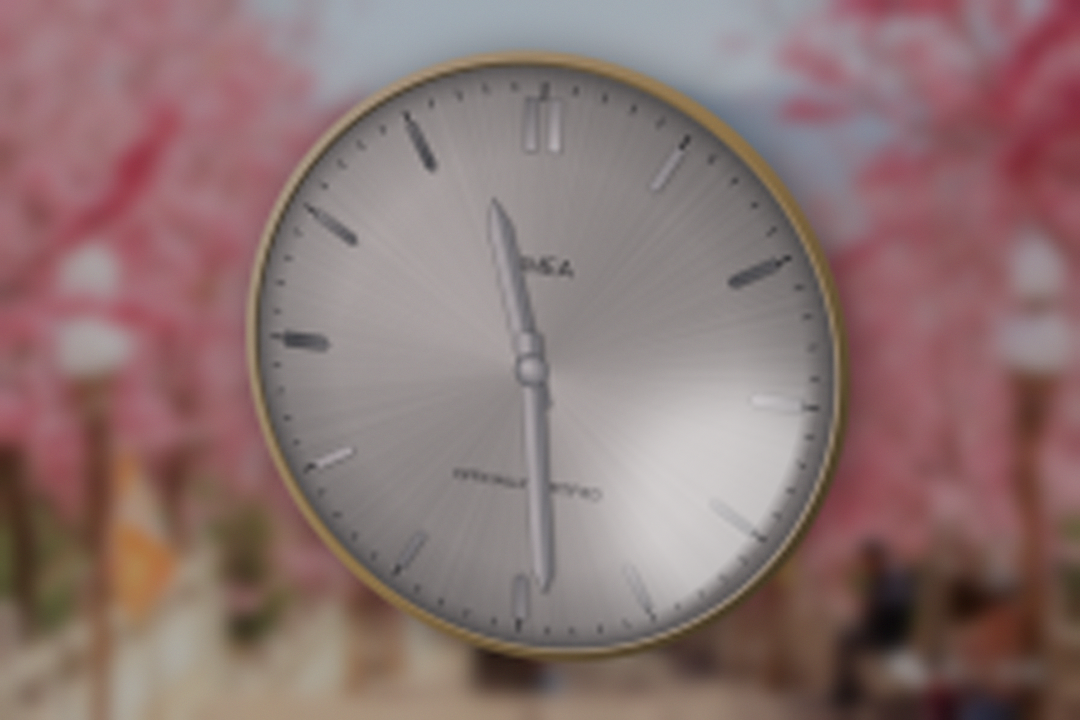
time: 11:29
